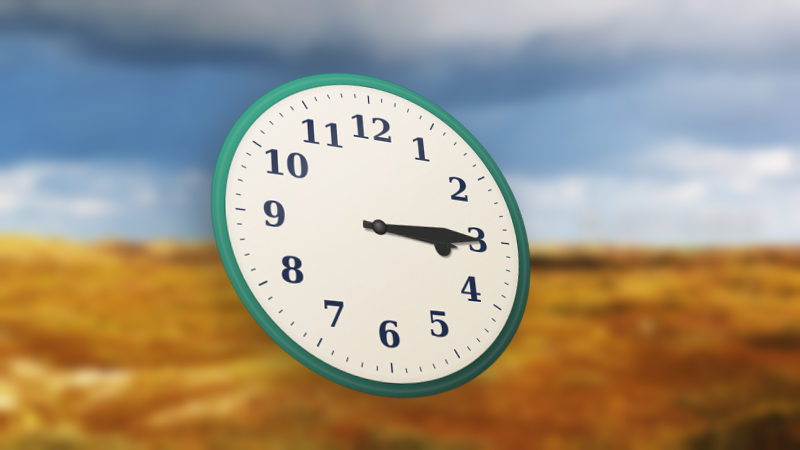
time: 3:15
